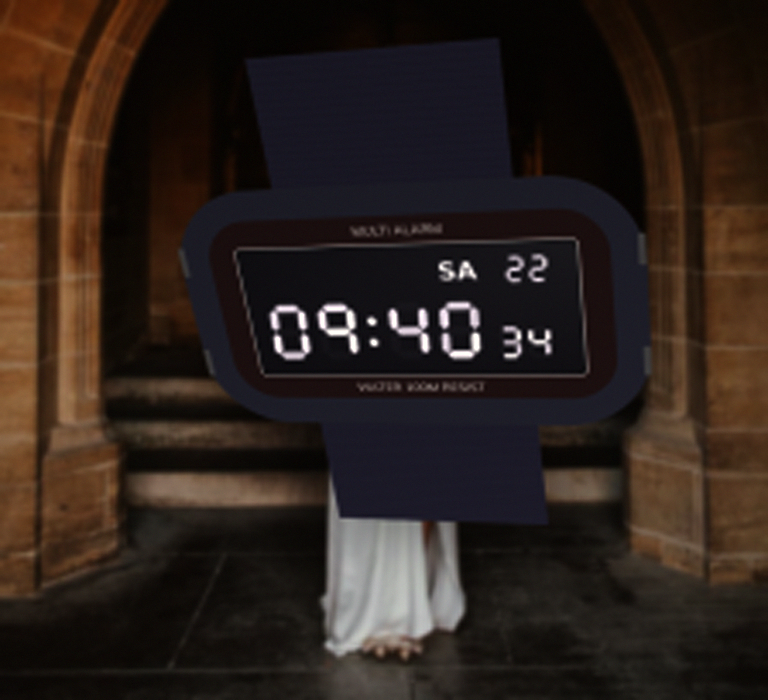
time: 9:40:34
